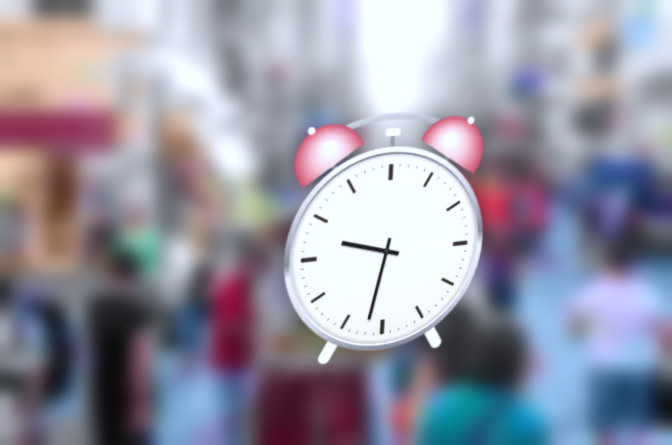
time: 9:32
